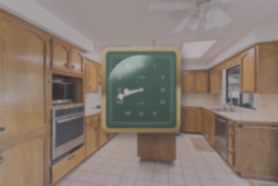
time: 8:42
